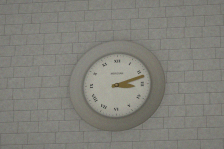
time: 3:12
